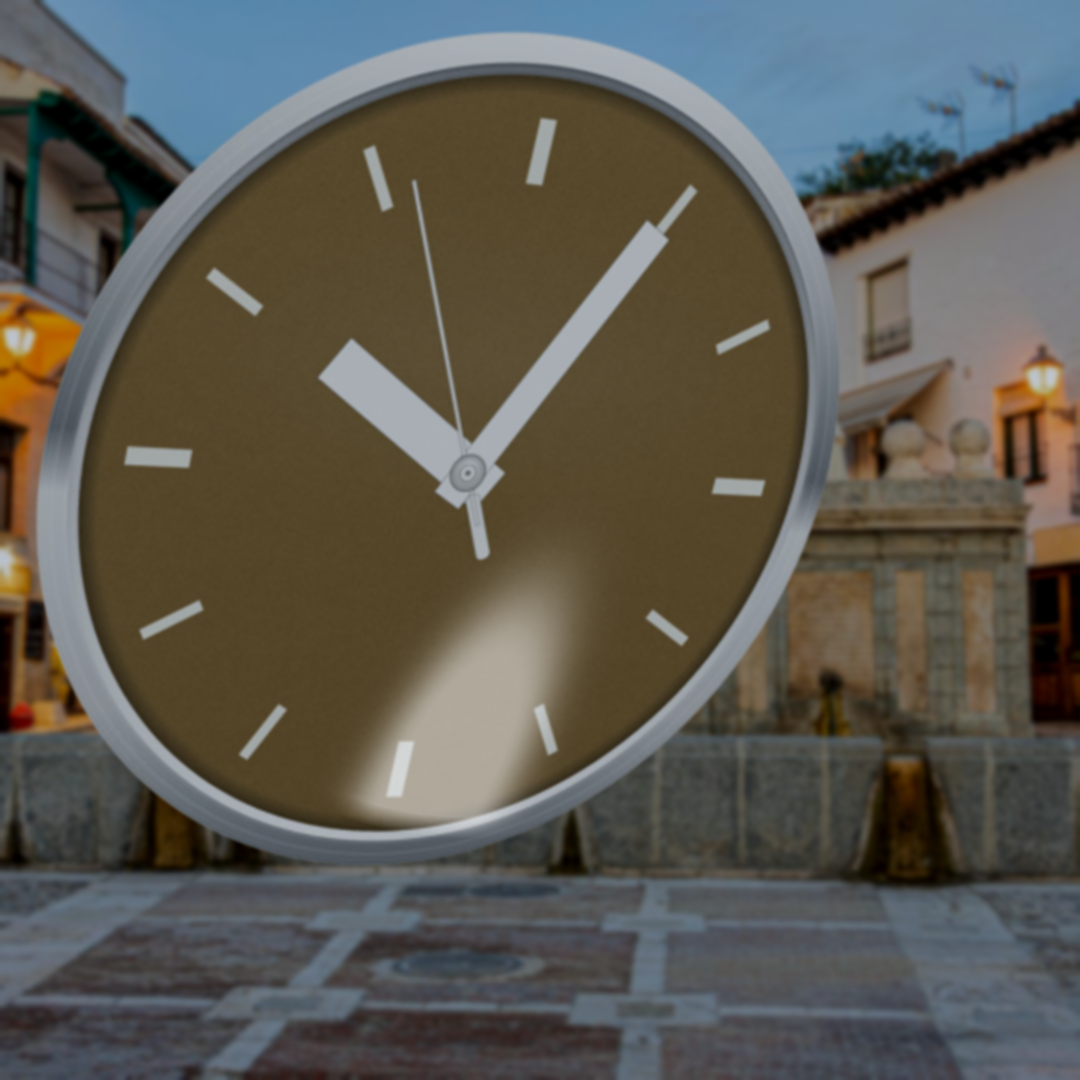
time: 10:04:56
